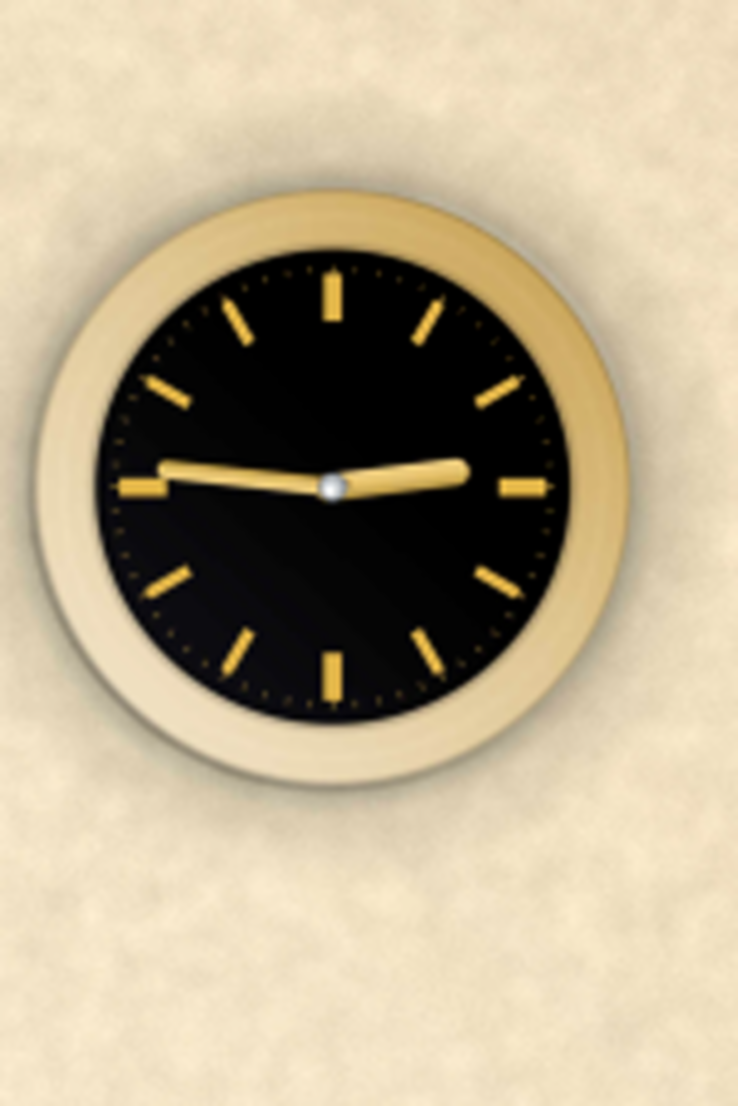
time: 2:46
